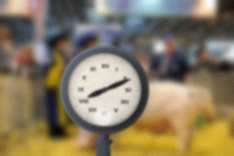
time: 8:11
